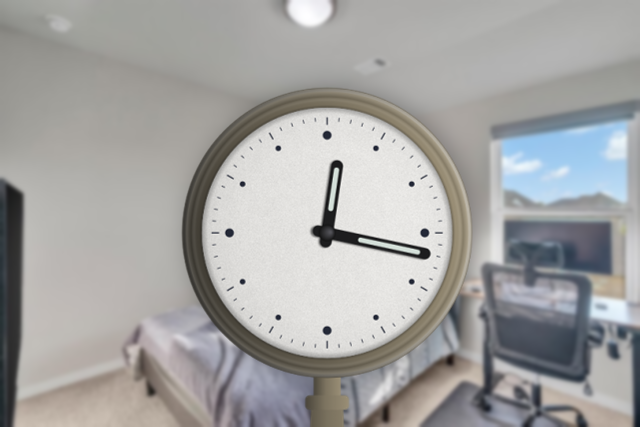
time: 12:17
